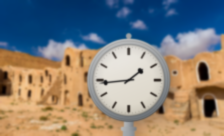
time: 1:44
